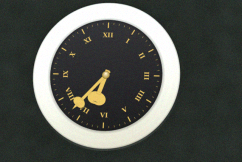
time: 6:37
